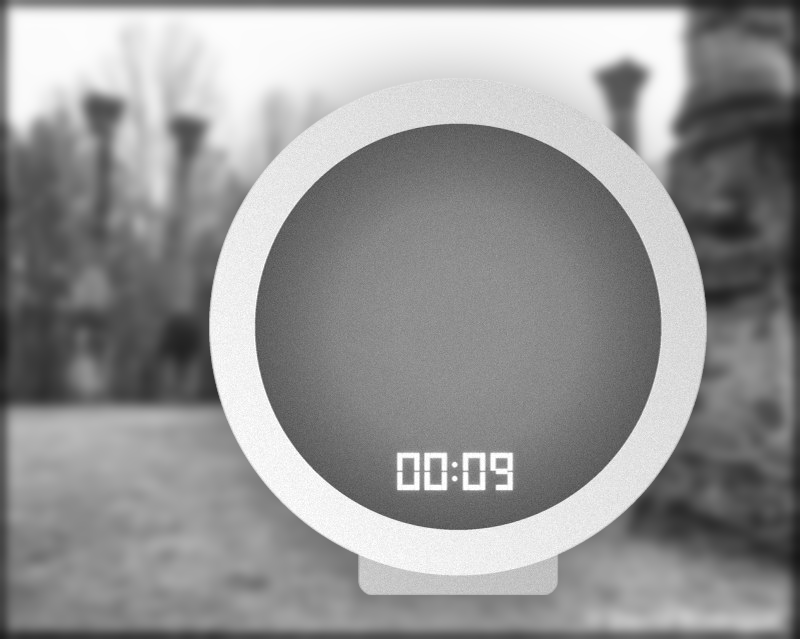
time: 0:09
